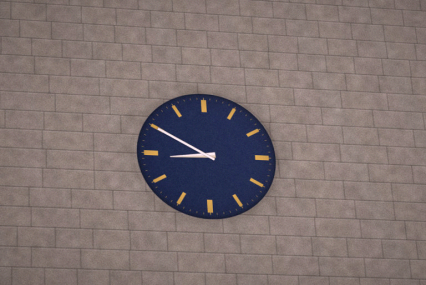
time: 8:50
